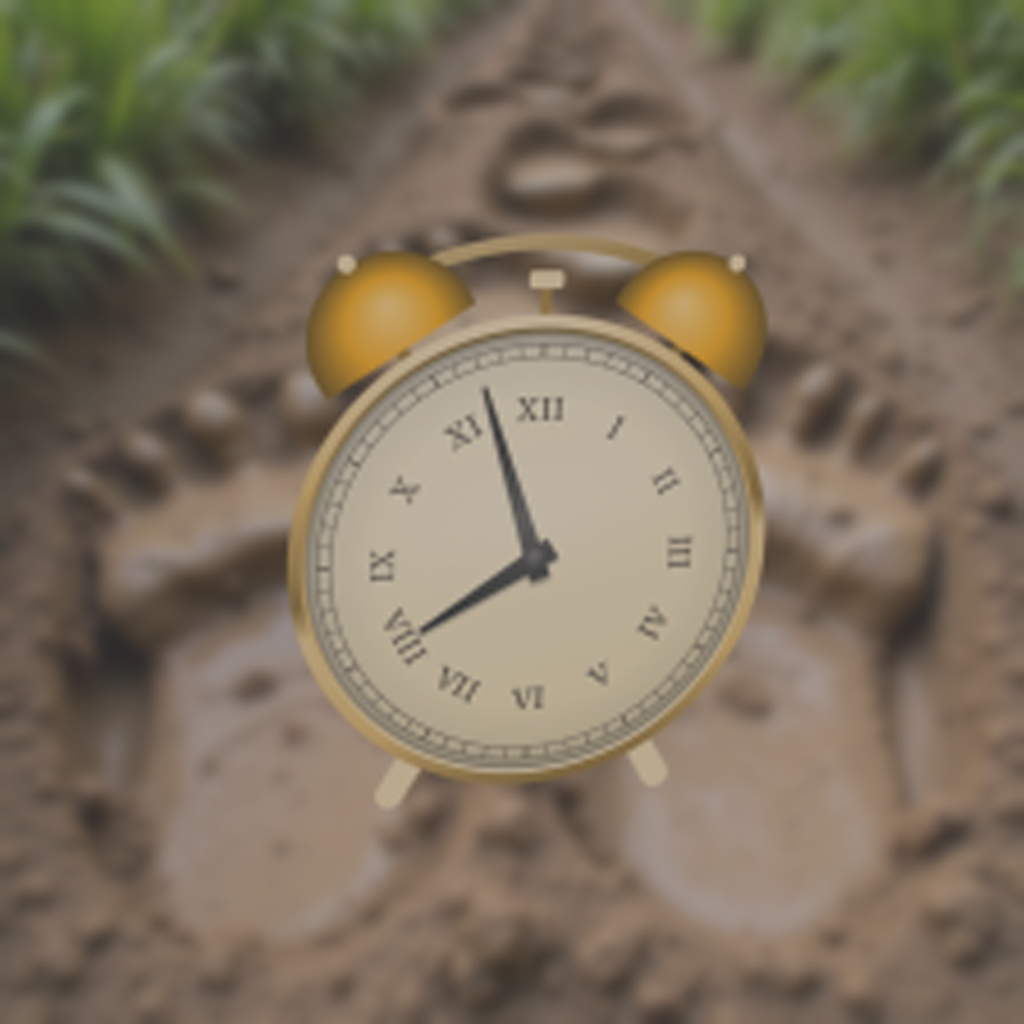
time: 7:57
